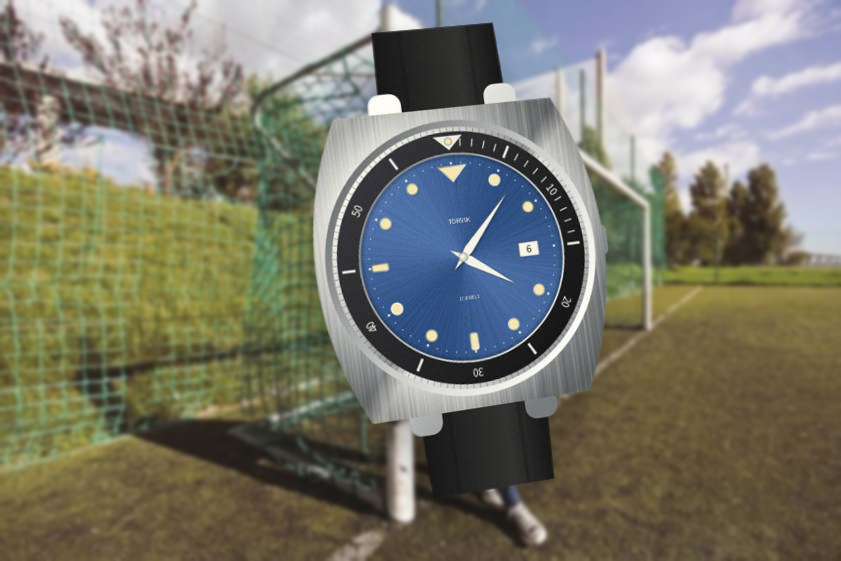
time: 4:07
